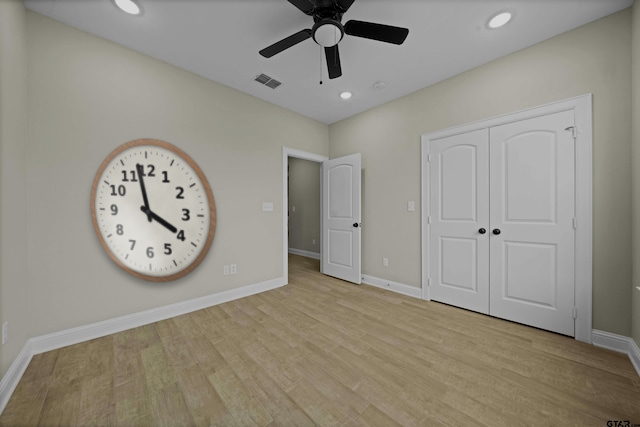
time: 3:58
